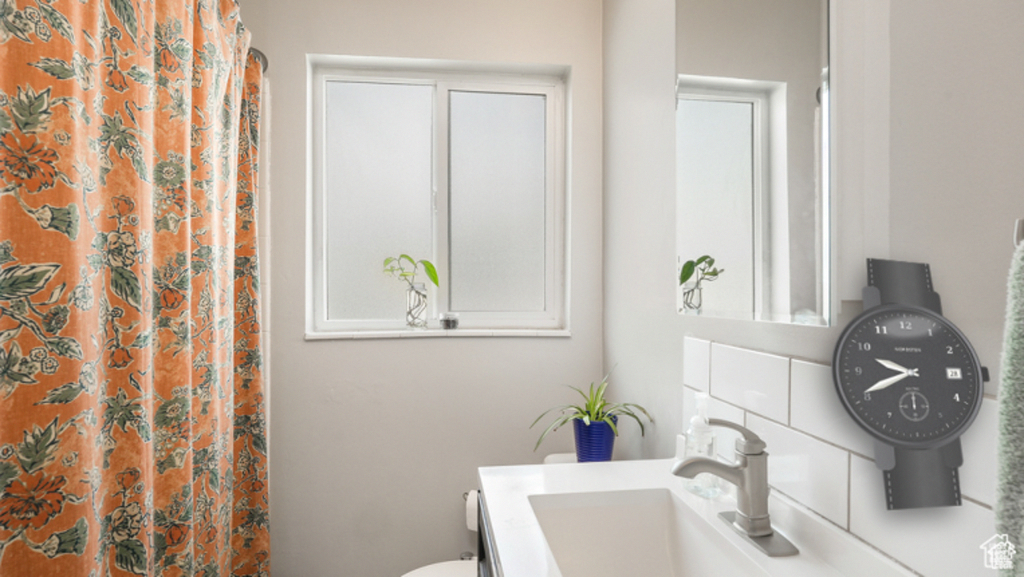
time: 9:41
